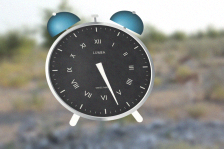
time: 5:27
